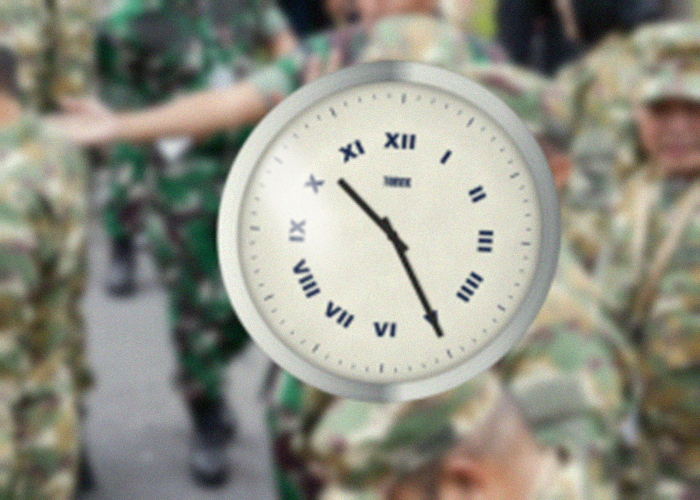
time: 10:25
